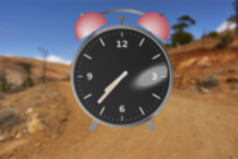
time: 7:37
